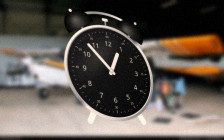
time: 12:53
